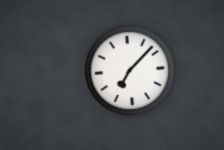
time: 7:08
